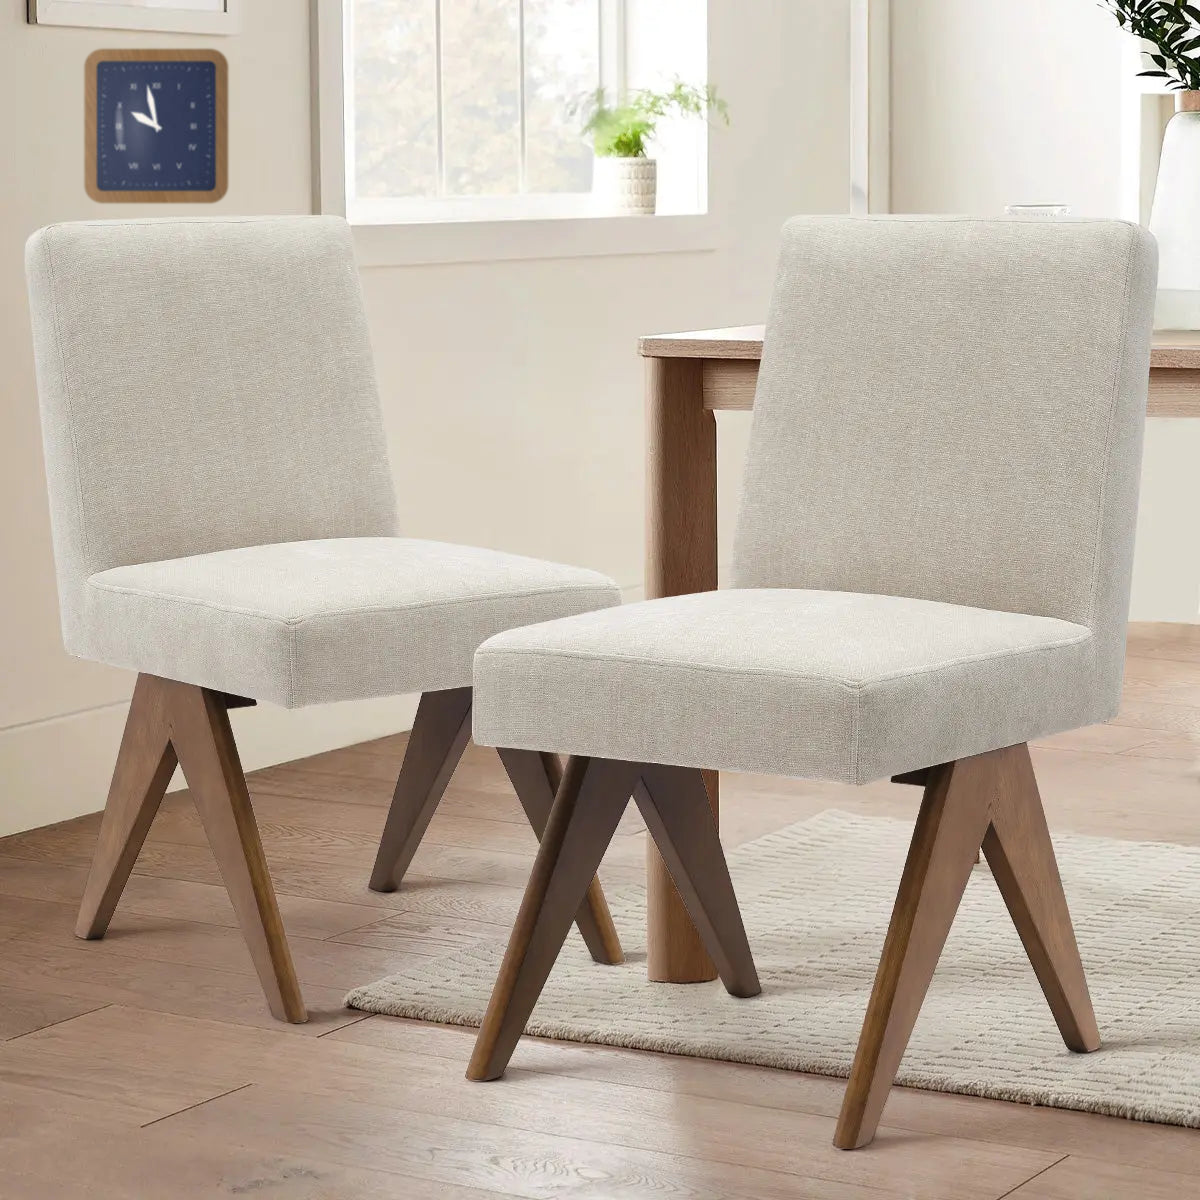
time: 9:58
